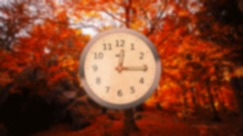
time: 12:15
